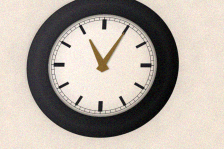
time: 11:05
